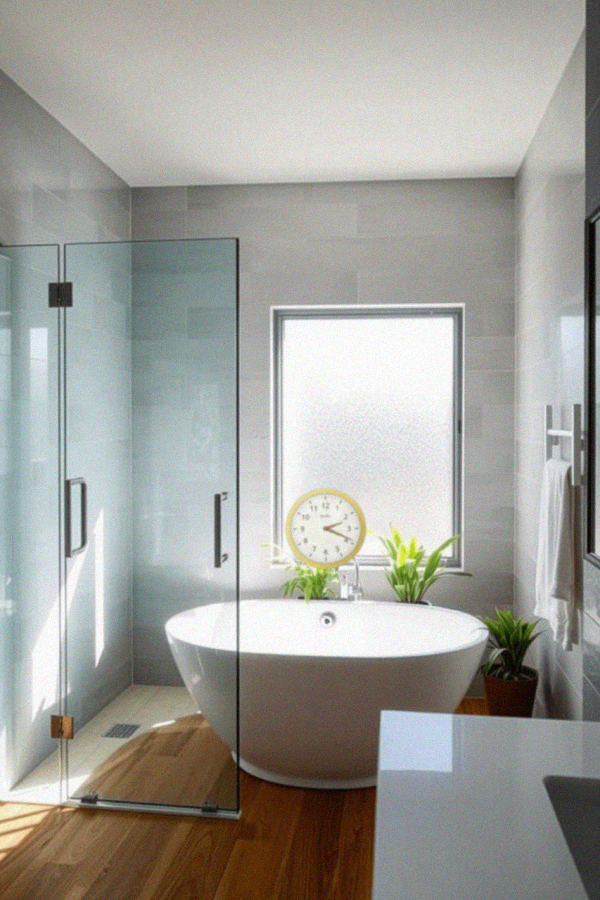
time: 2:19
